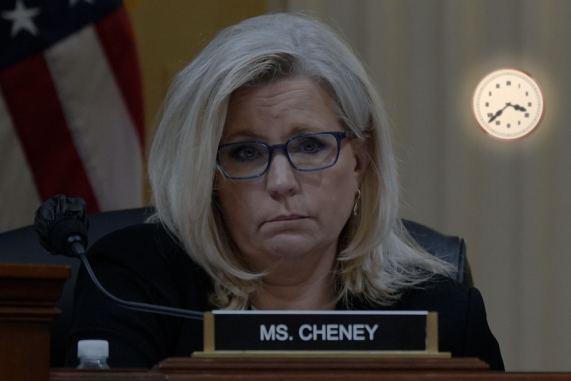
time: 3:38
